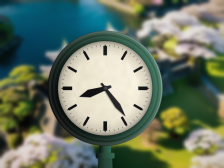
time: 8:24
